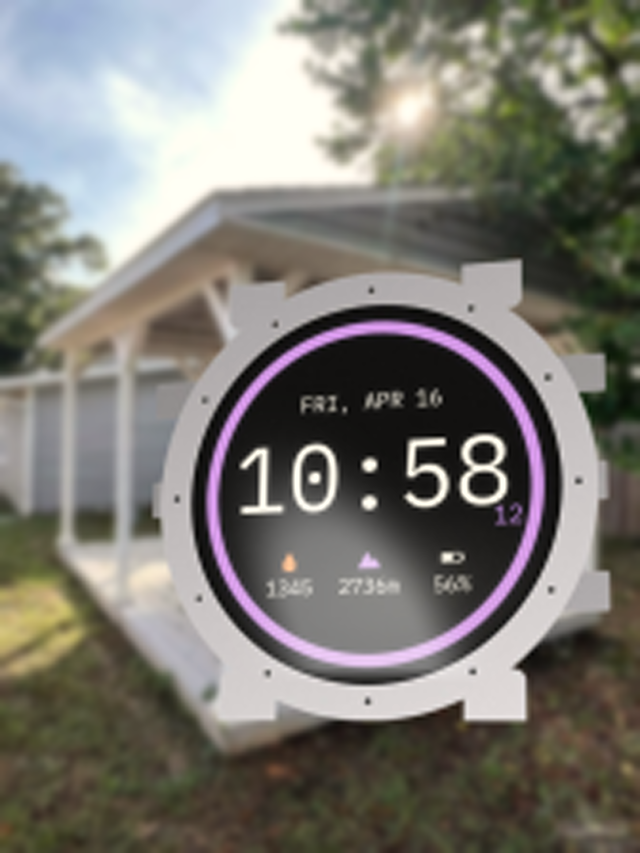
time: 10:58
